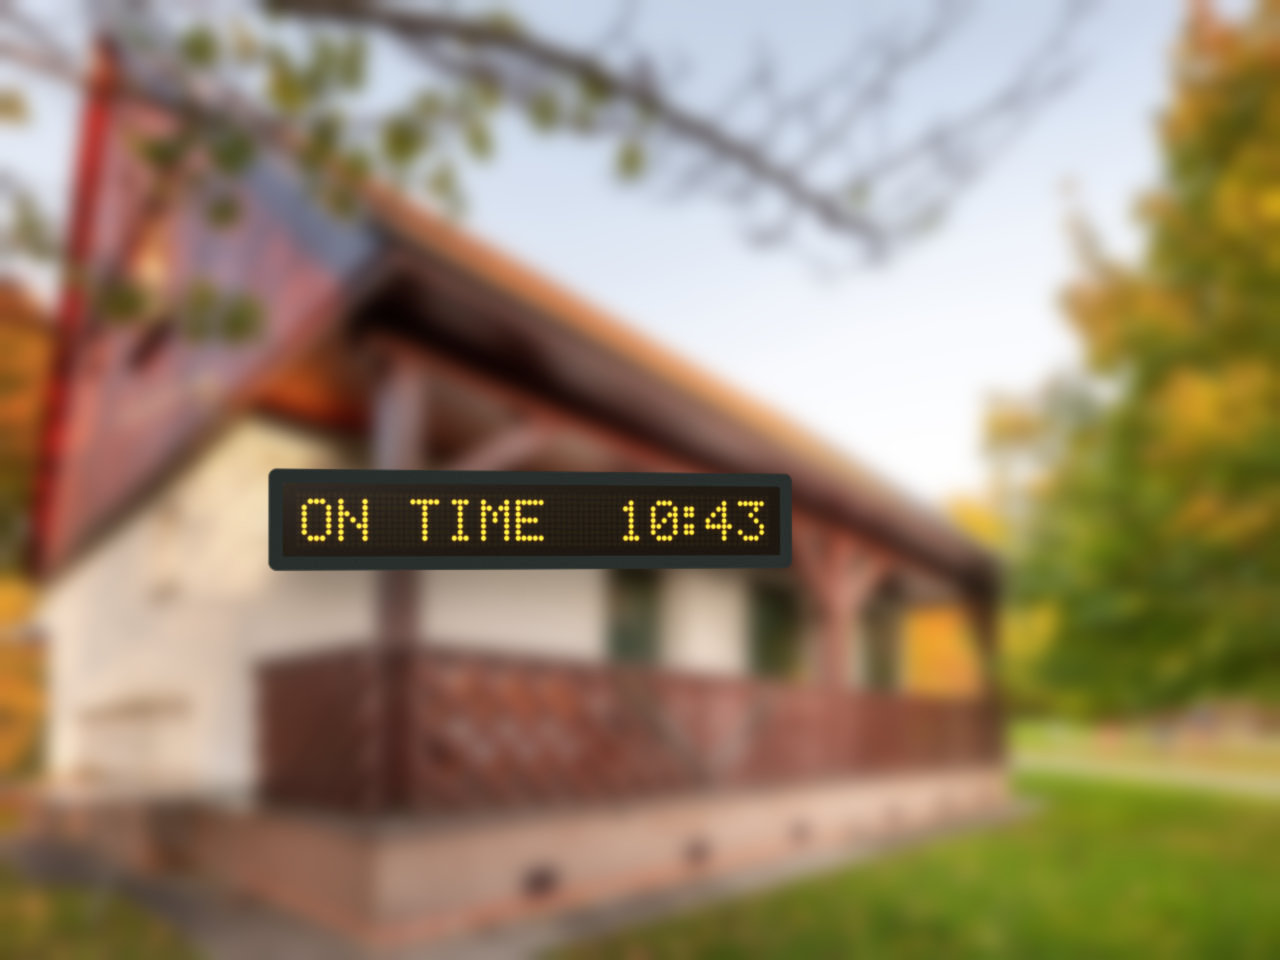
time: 10:43
